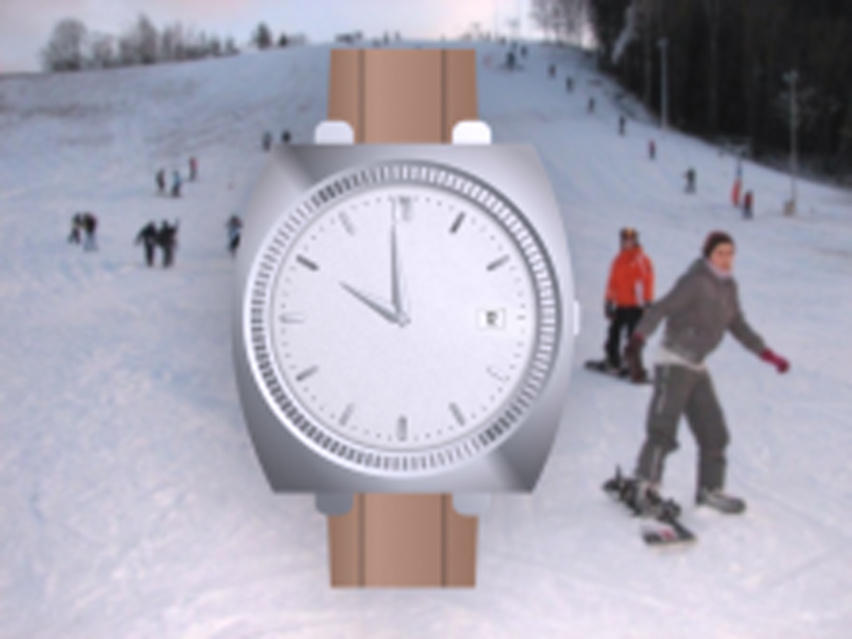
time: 9:59
